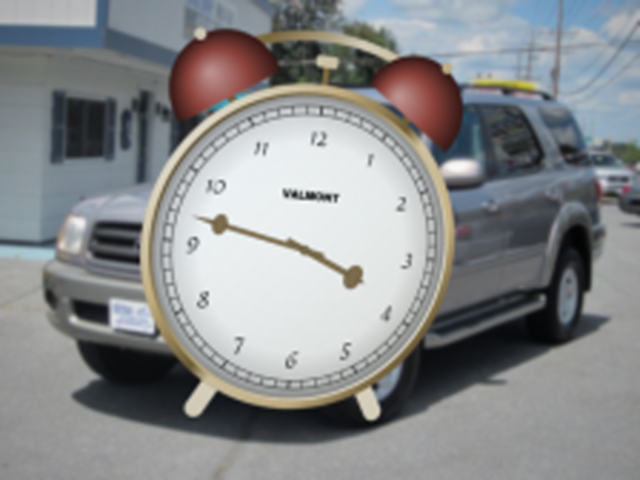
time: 3:47
